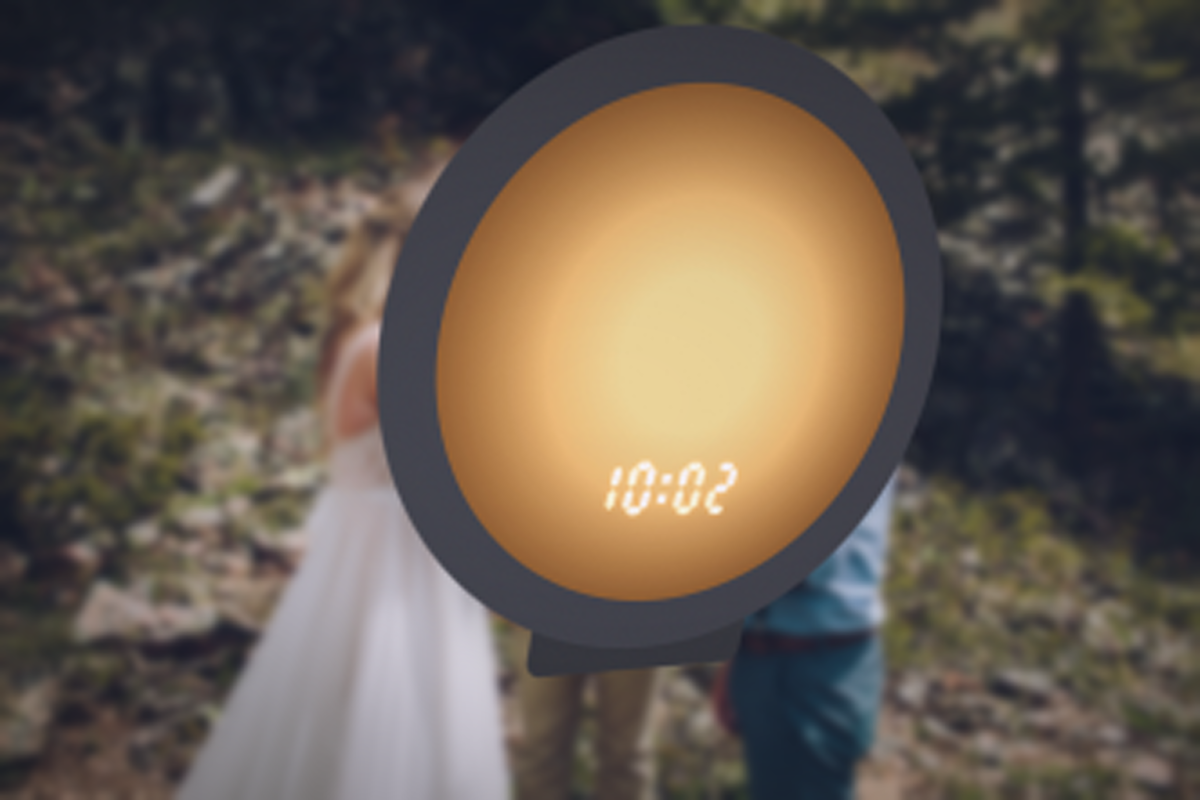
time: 10:02
